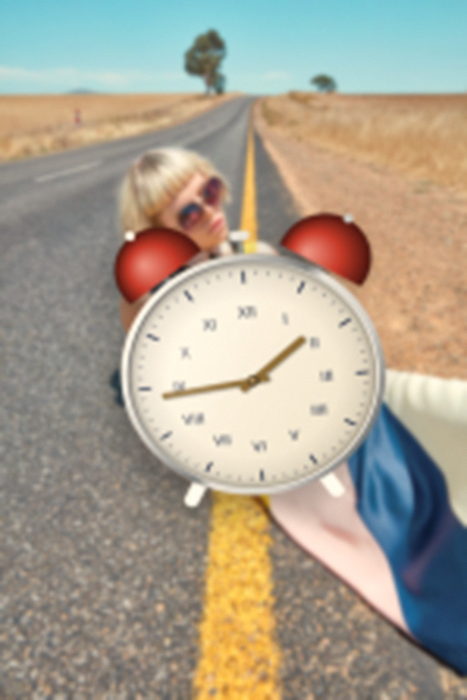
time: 1:44
